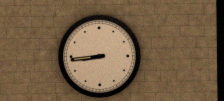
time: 8:44
